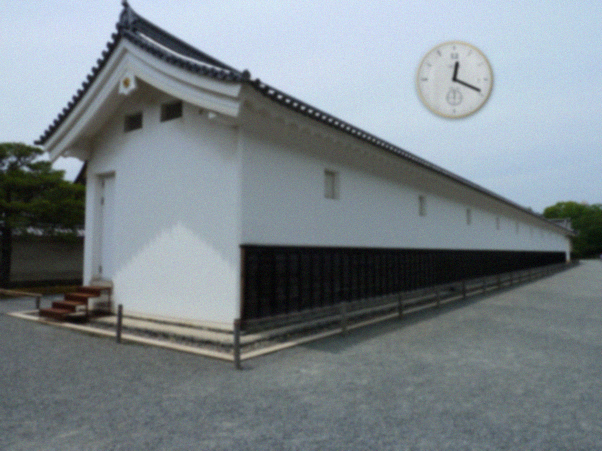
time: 12:19
